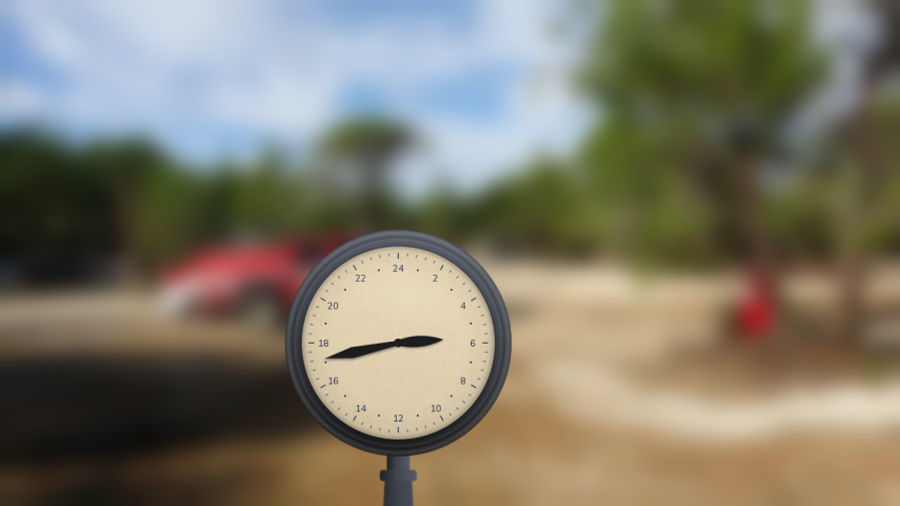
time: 5:43
